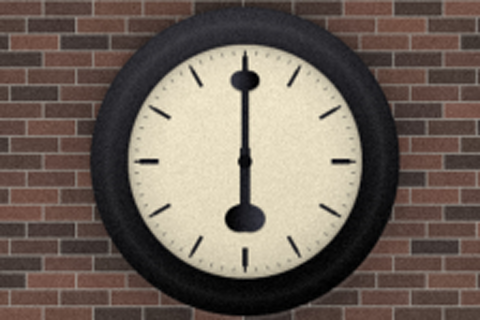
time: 6:00
